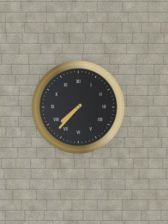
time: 7:37
